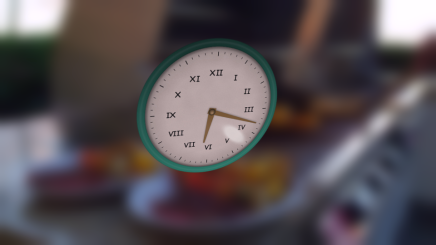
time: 6:18
